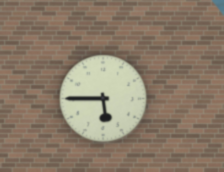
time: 5:45
